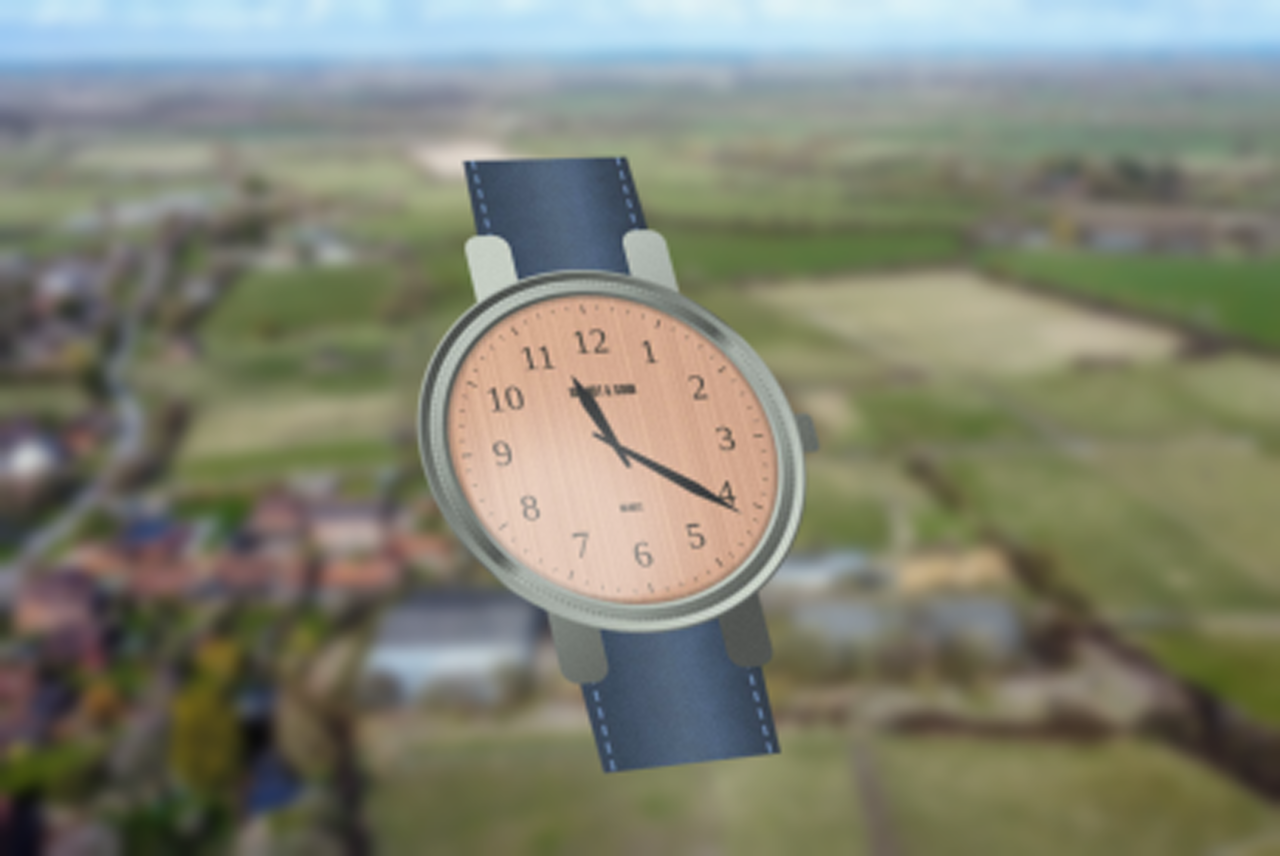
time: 11:21
